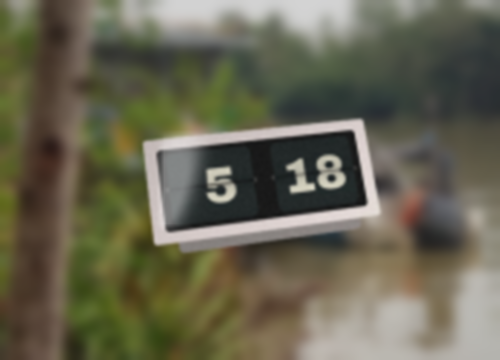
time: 5:18
